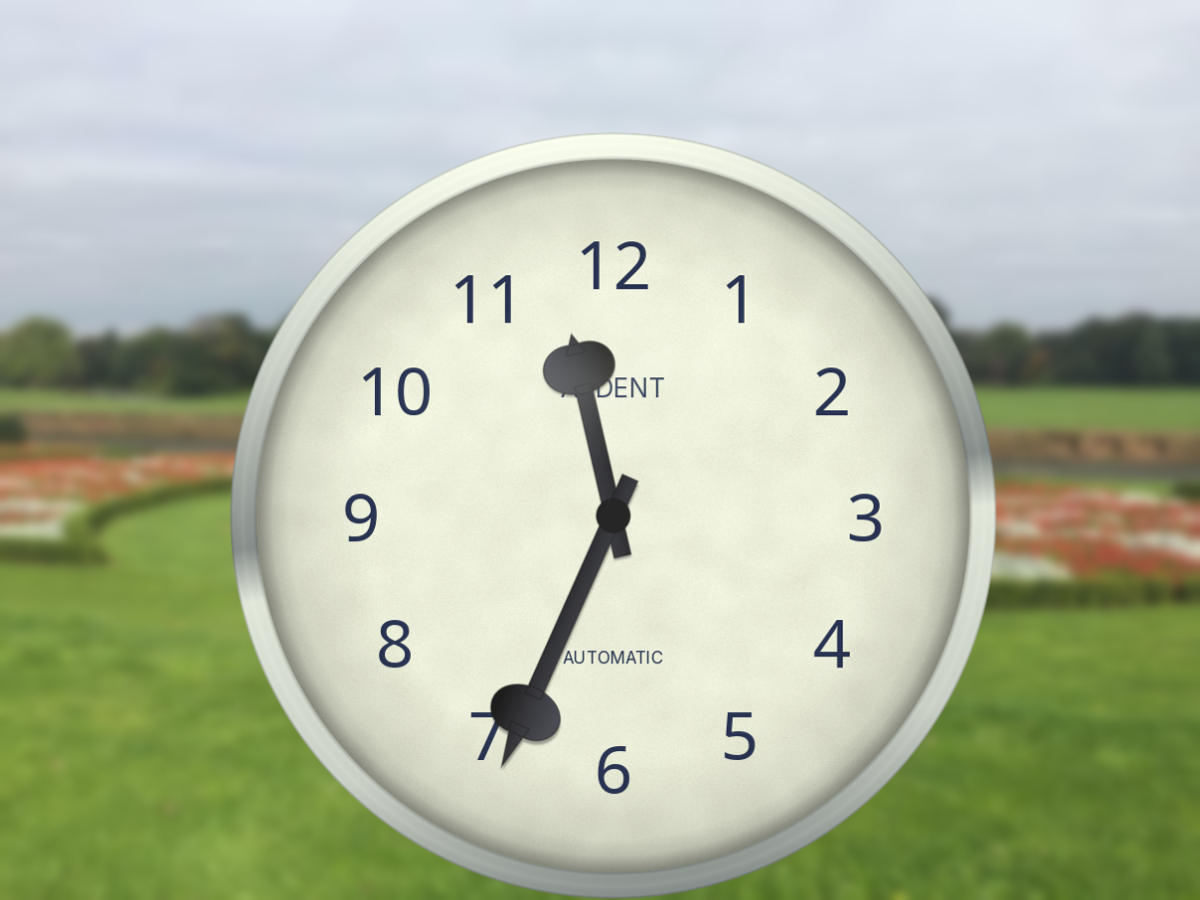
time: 11:34
